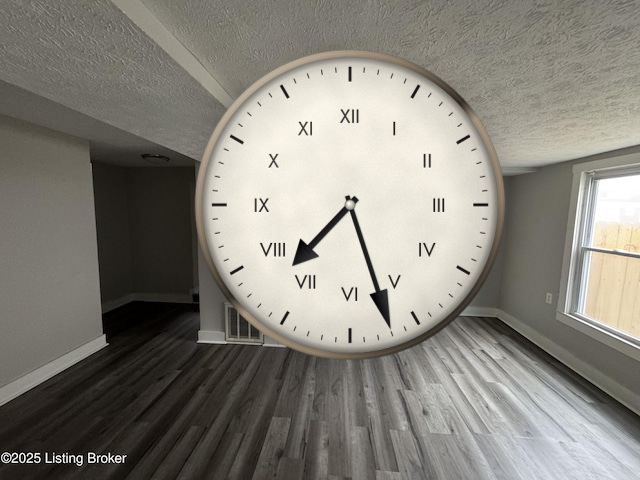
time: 7:27
